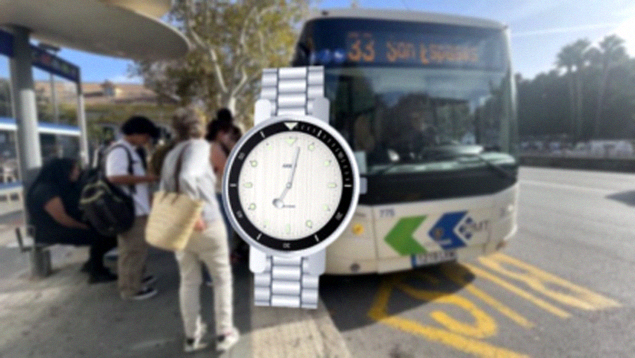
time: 7:02
